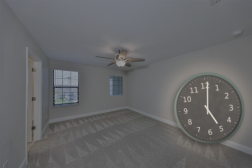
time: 5:01
